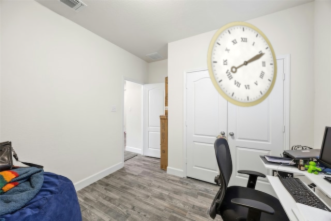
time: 8:11
